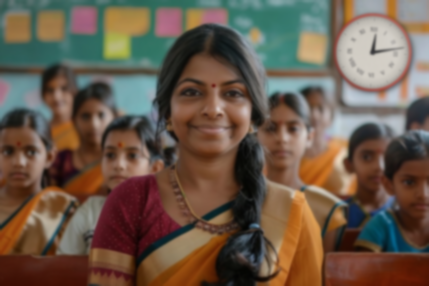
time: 12:13
